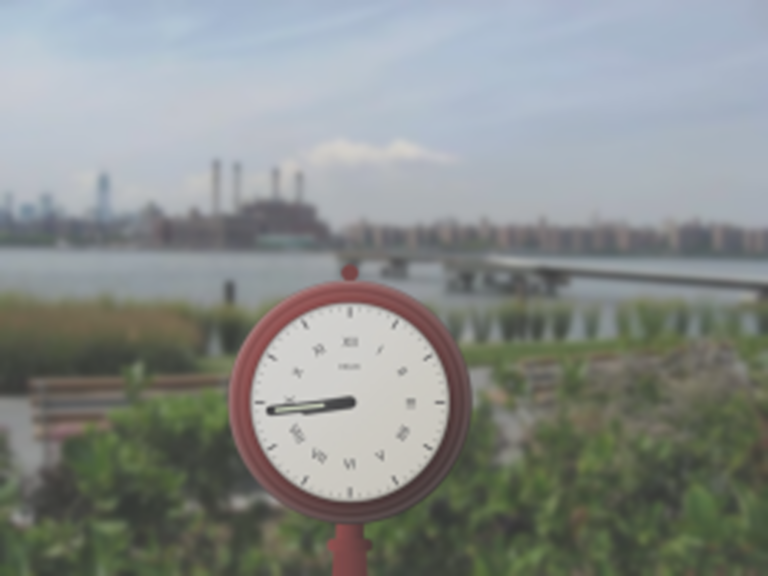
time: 8:44
